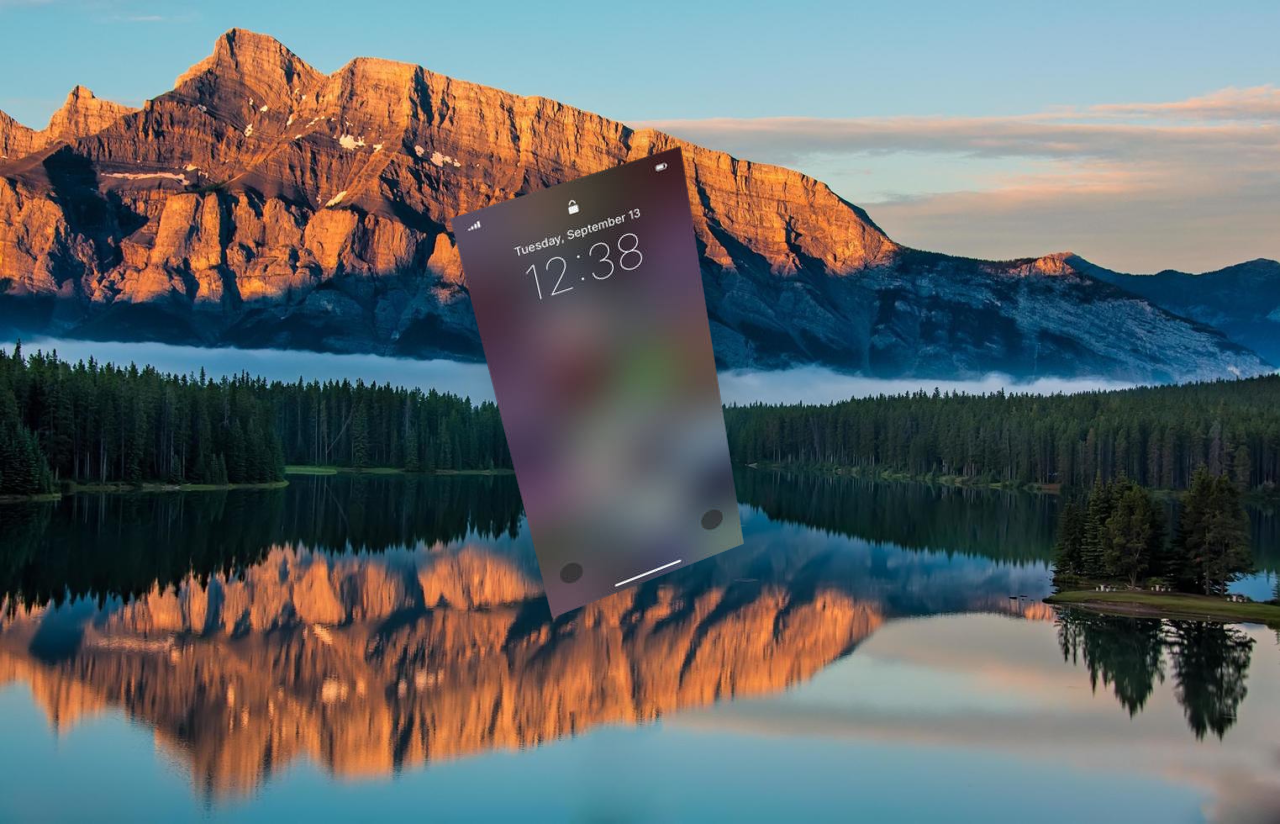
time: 12:38
